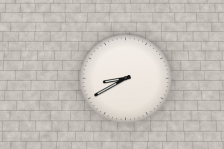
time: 8:40
